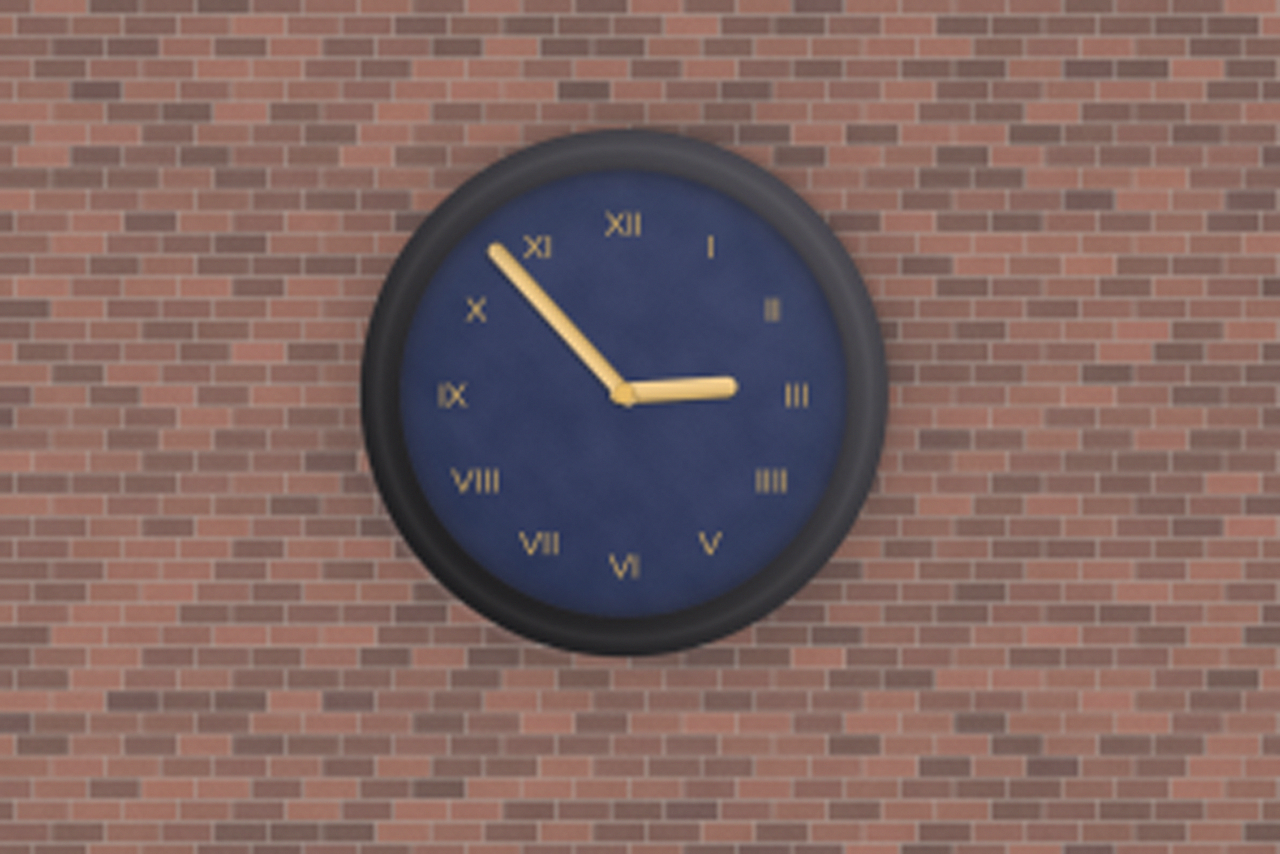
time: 2:53
